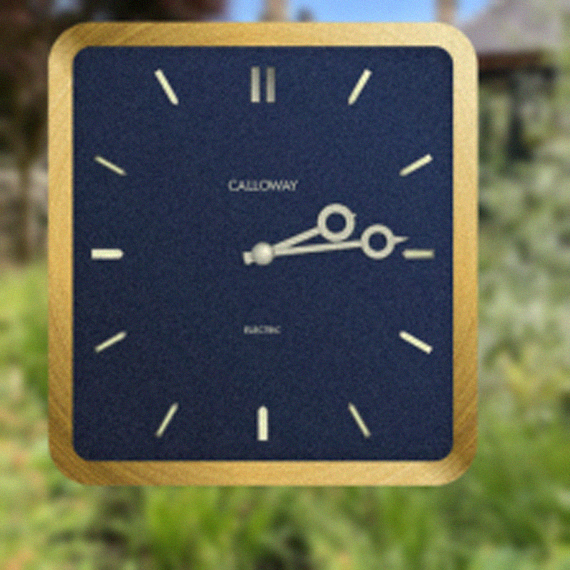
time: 2:14
